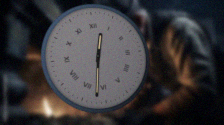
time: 12:32
